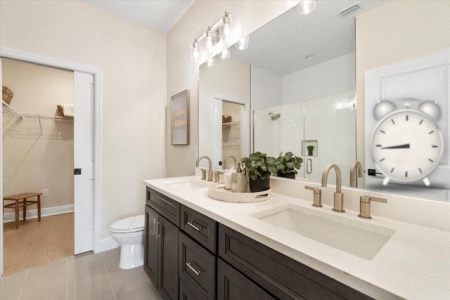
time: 8:44
